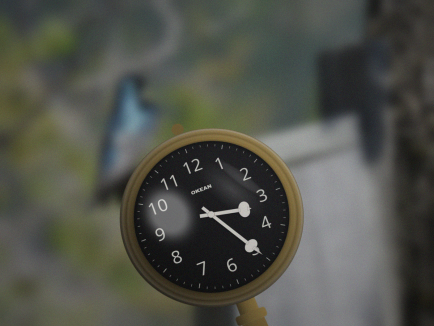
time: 3:25
